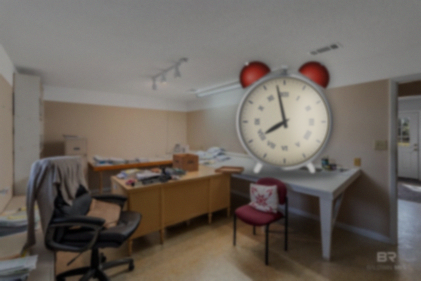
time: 7:58
